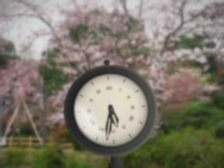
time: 5:32
